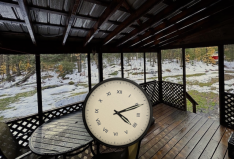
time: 4:11
